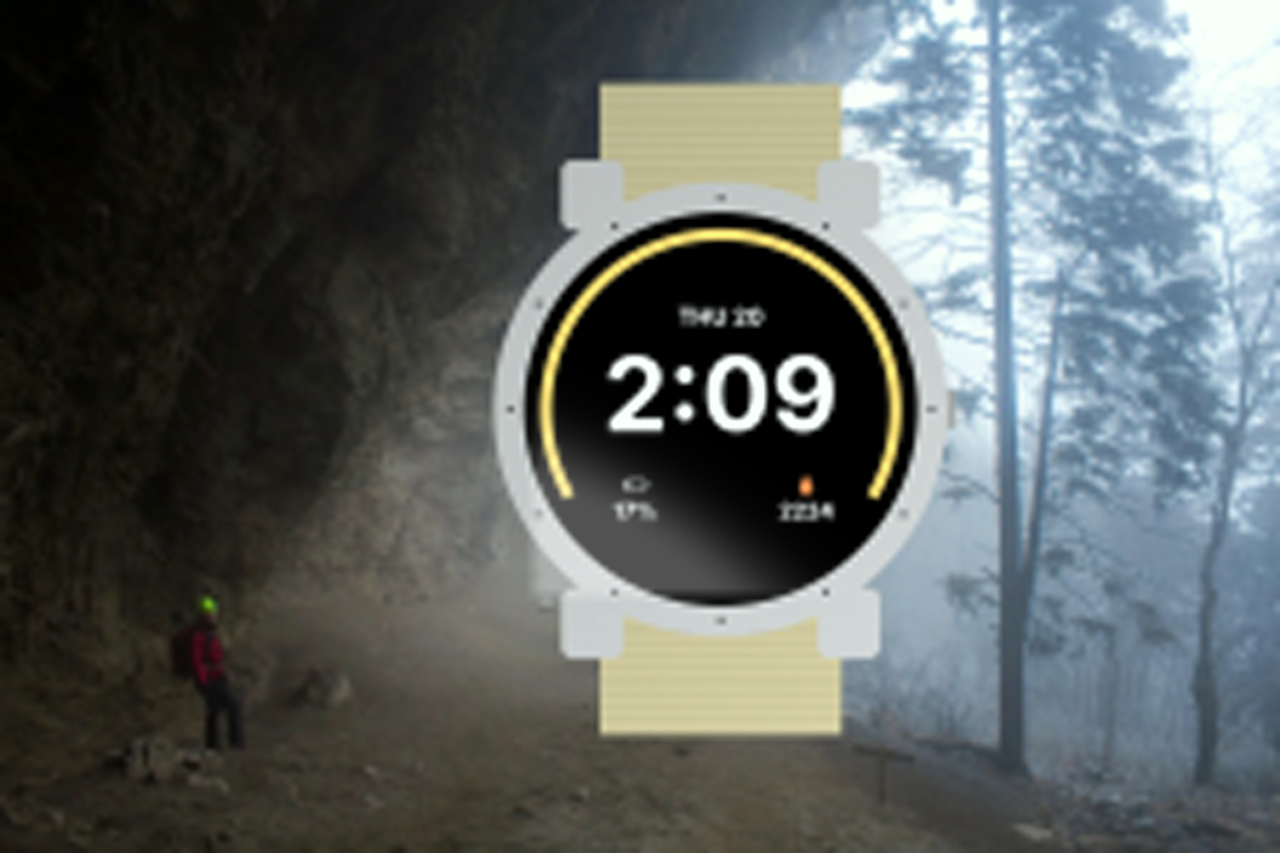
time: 2:09
